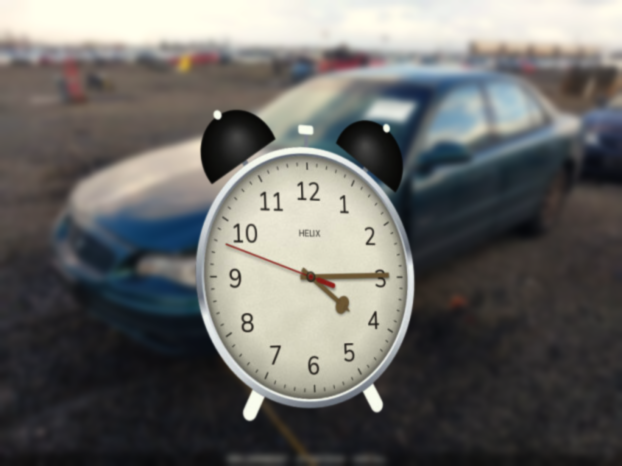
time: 4:14:48
